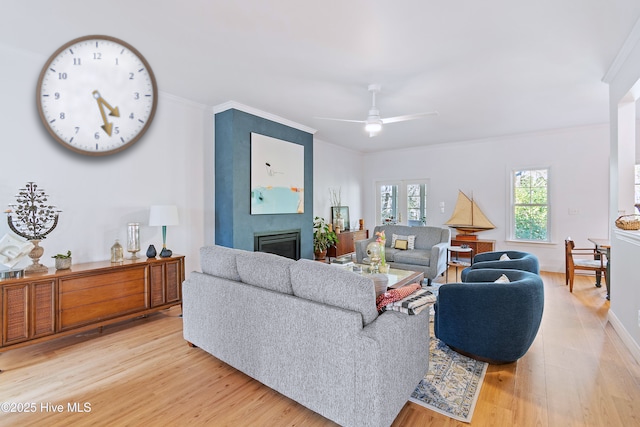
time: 4:27
